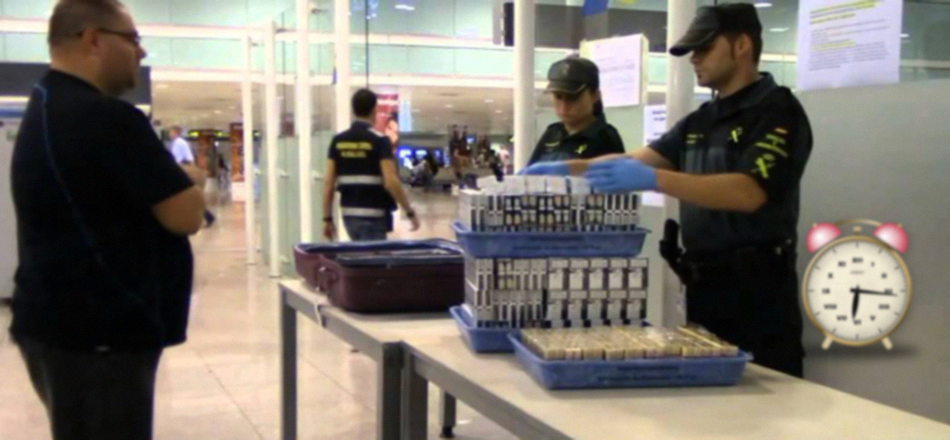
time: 6:16
